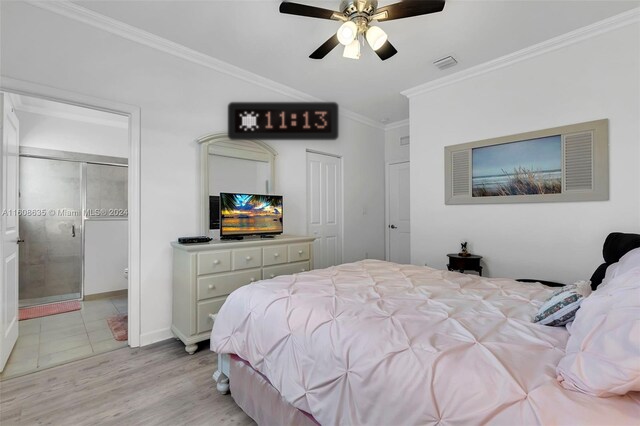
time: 11:13
